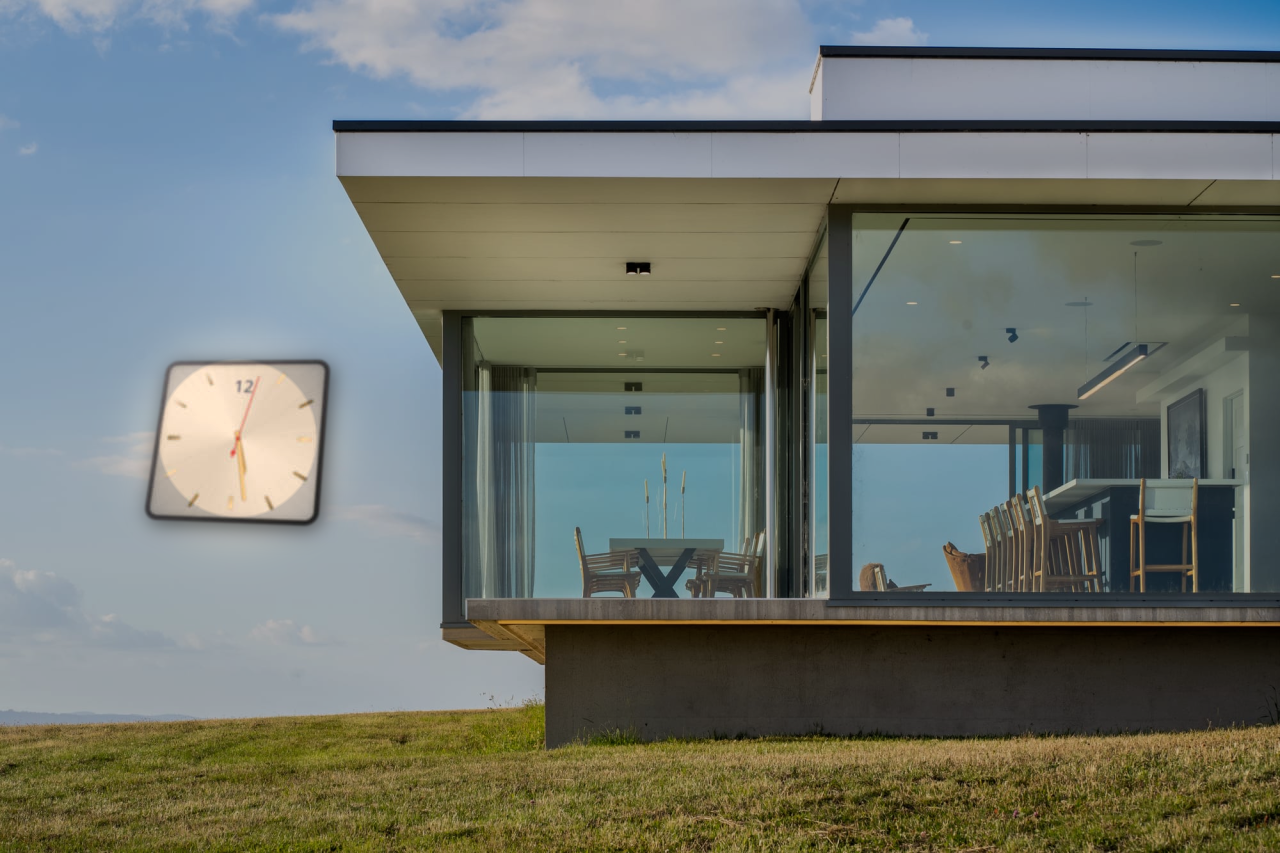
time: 5:28:02
